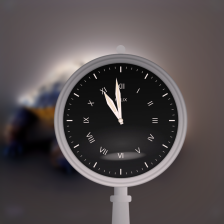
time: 10:59
